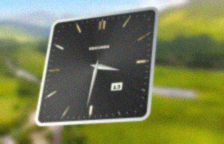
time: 3:31
